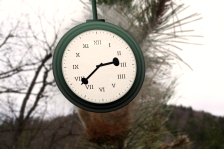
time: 2:38
